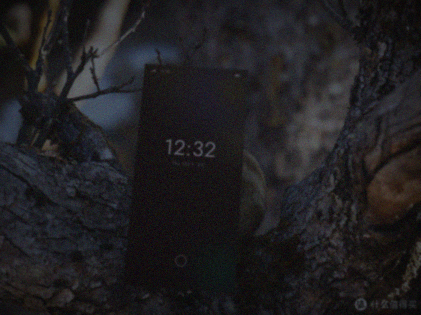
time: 12:32
